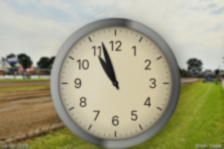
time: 10:57
